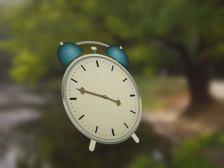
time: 3:48
